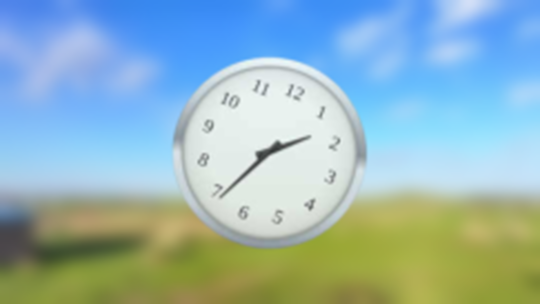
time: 1:34
